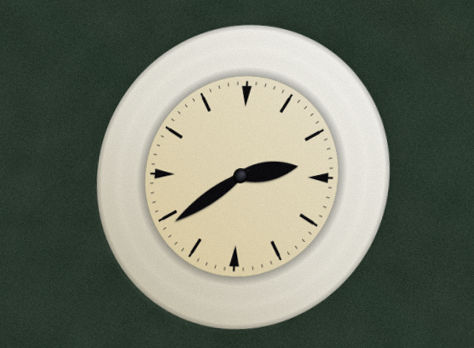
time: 2:39
